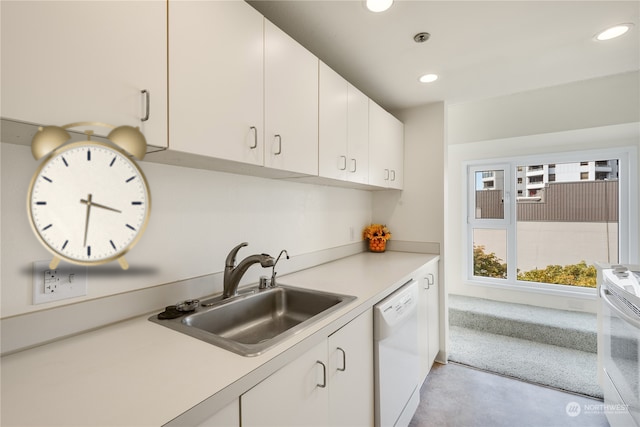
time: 3:31
